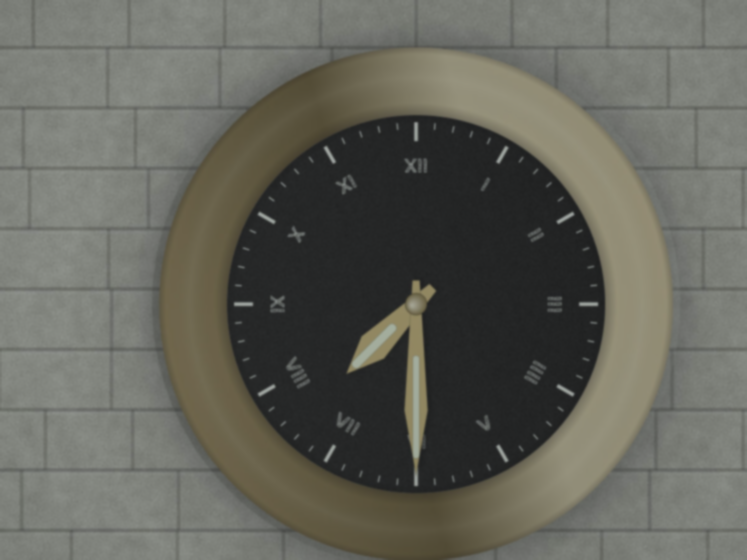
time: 7:30
